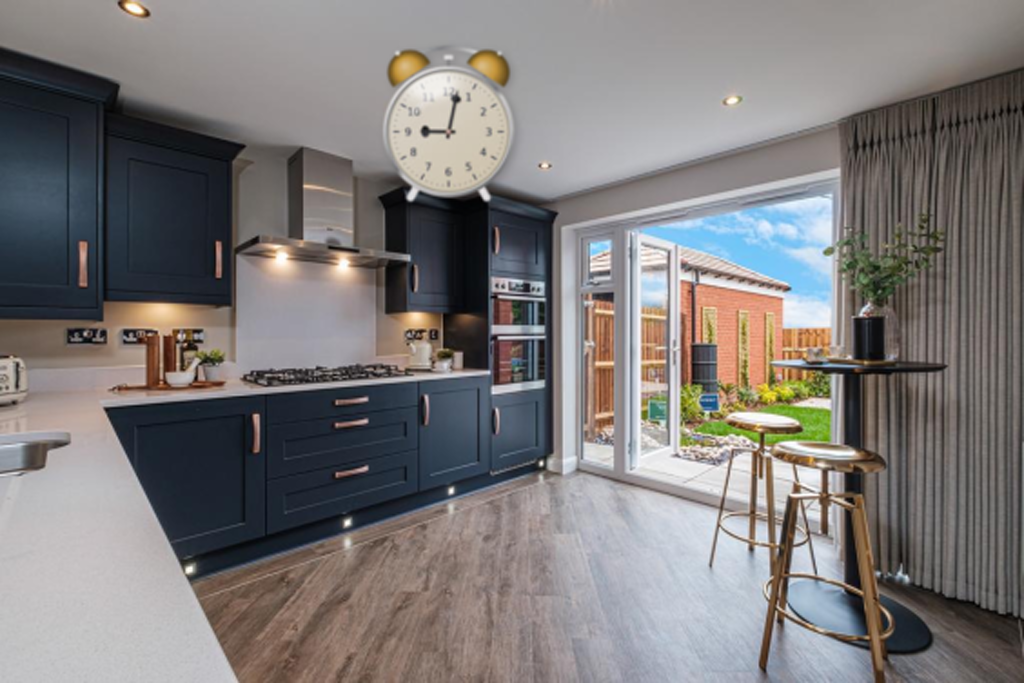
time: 9:02
